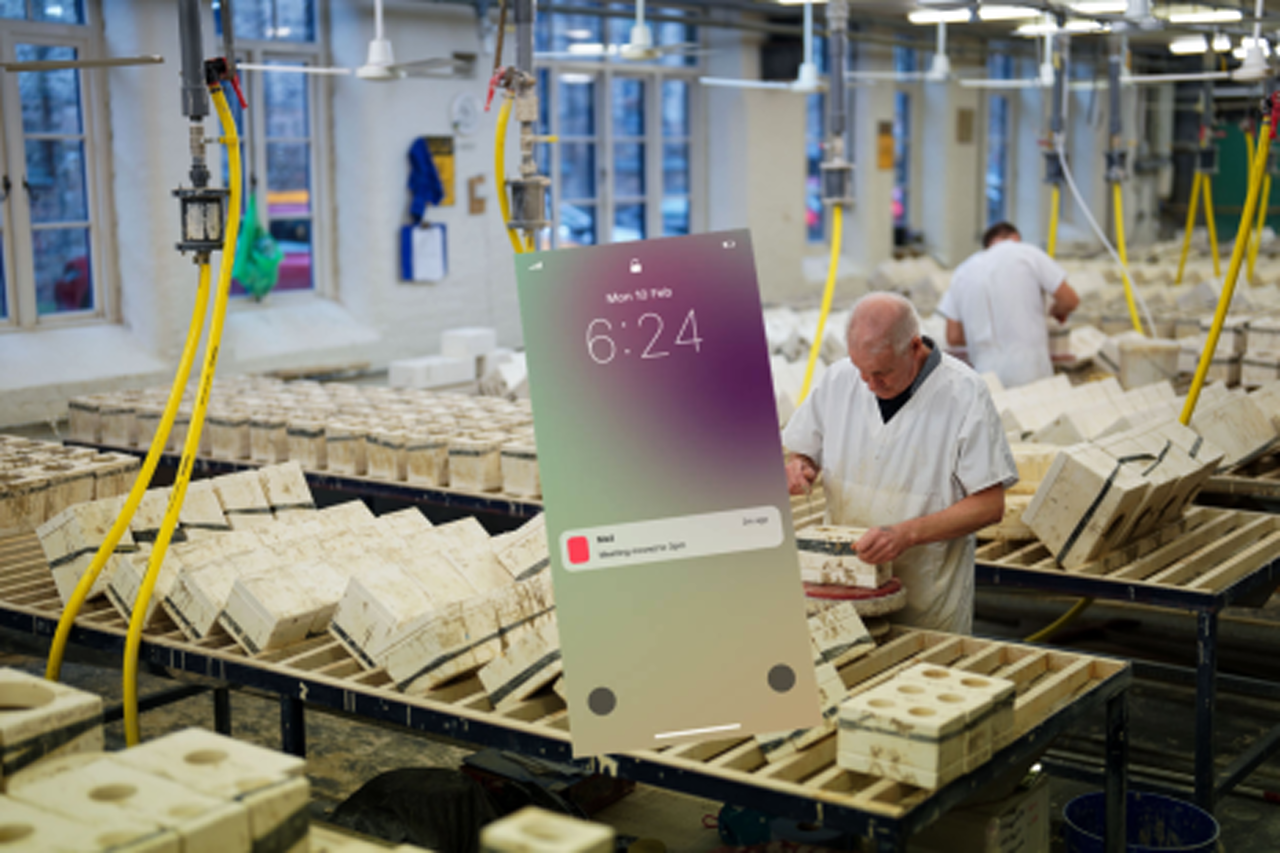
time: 6:24
